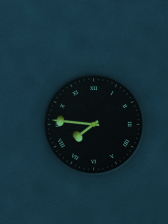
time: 7:46
